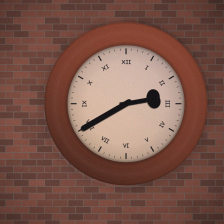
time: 2:40
